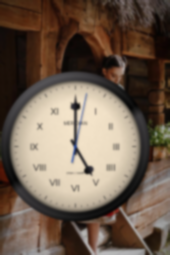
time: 5:00:02
